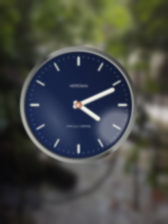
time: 4:11
